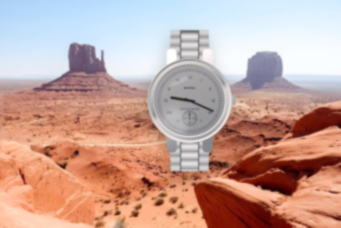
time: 9:19
